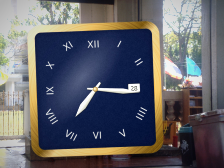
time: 7:16
